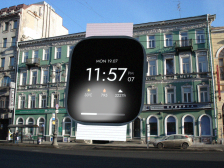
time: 11:57
